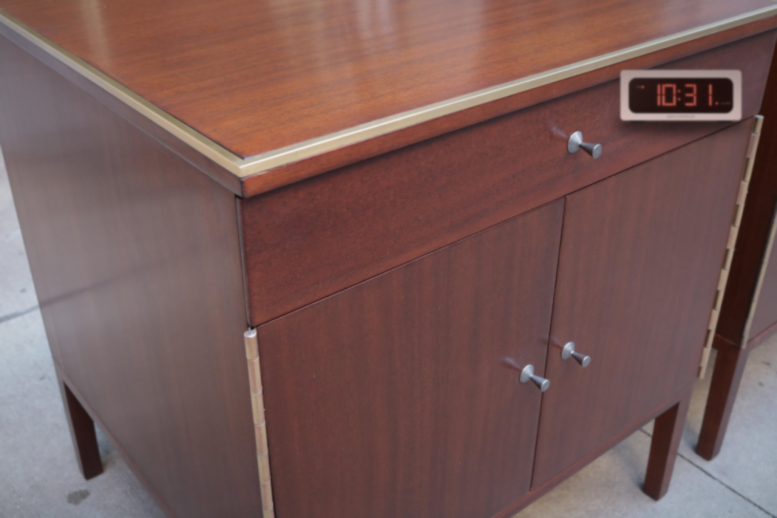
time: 10:31
